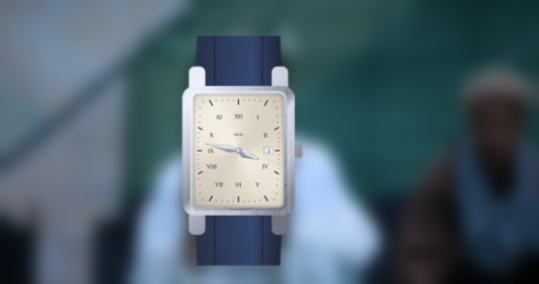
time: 3:47
